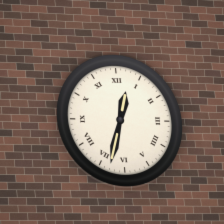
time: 12:33
